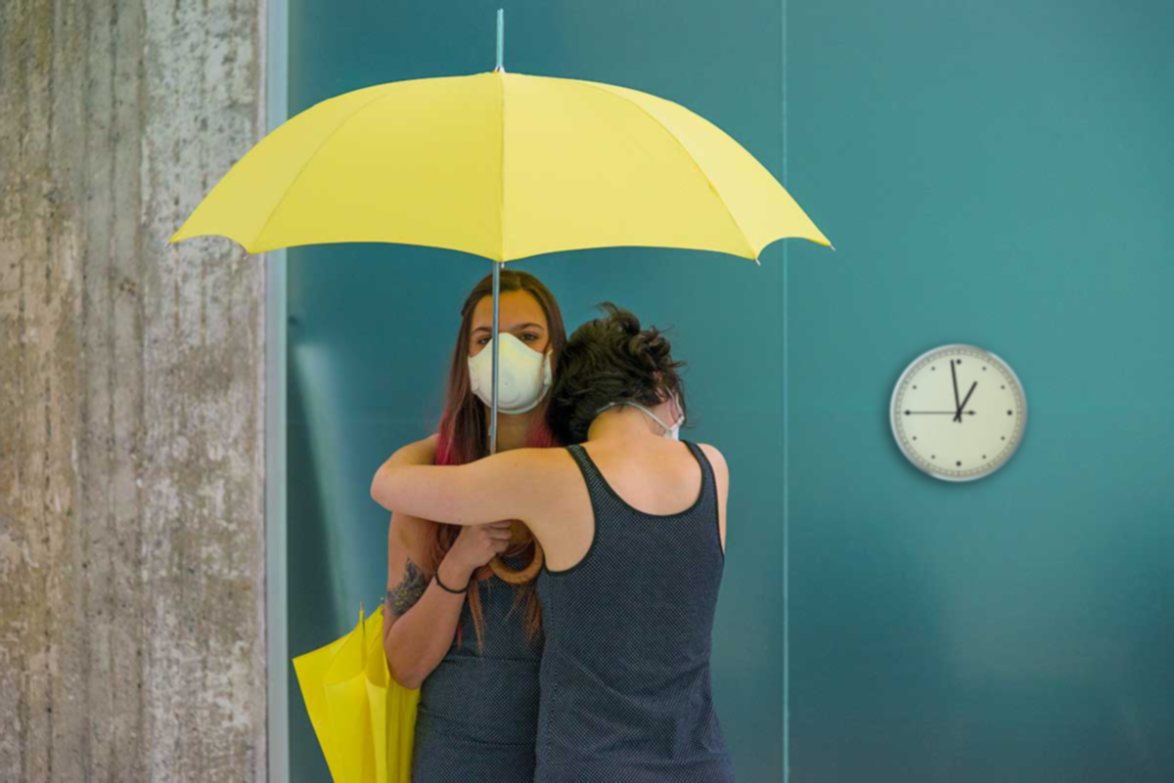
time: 12:58:45
